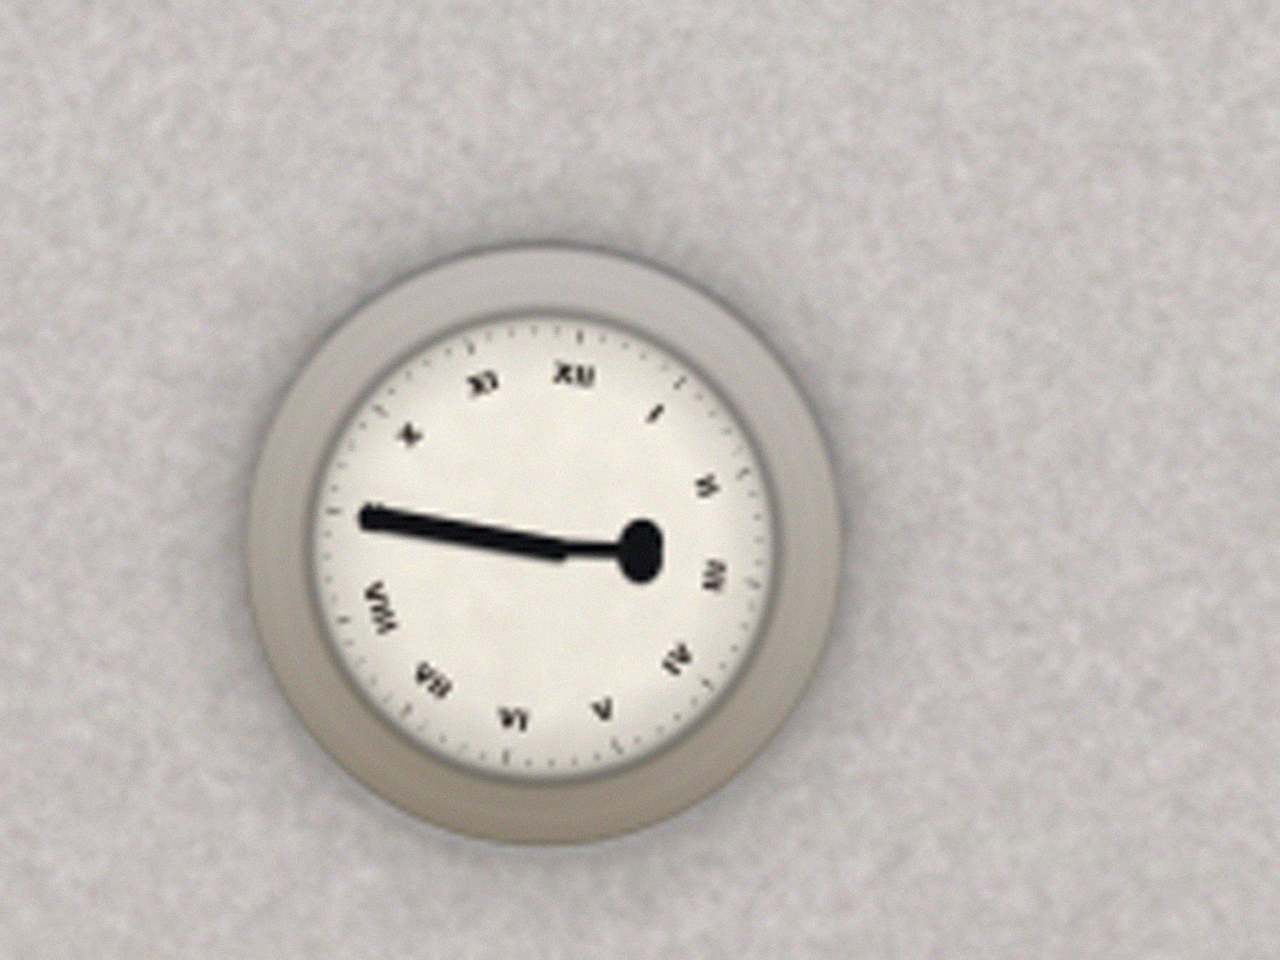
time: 2:45
